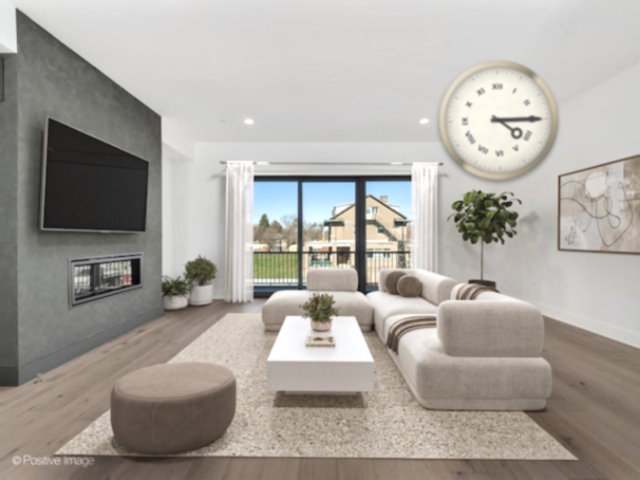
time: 4:15
